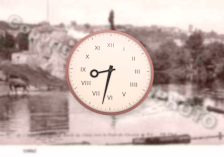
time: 8:32
